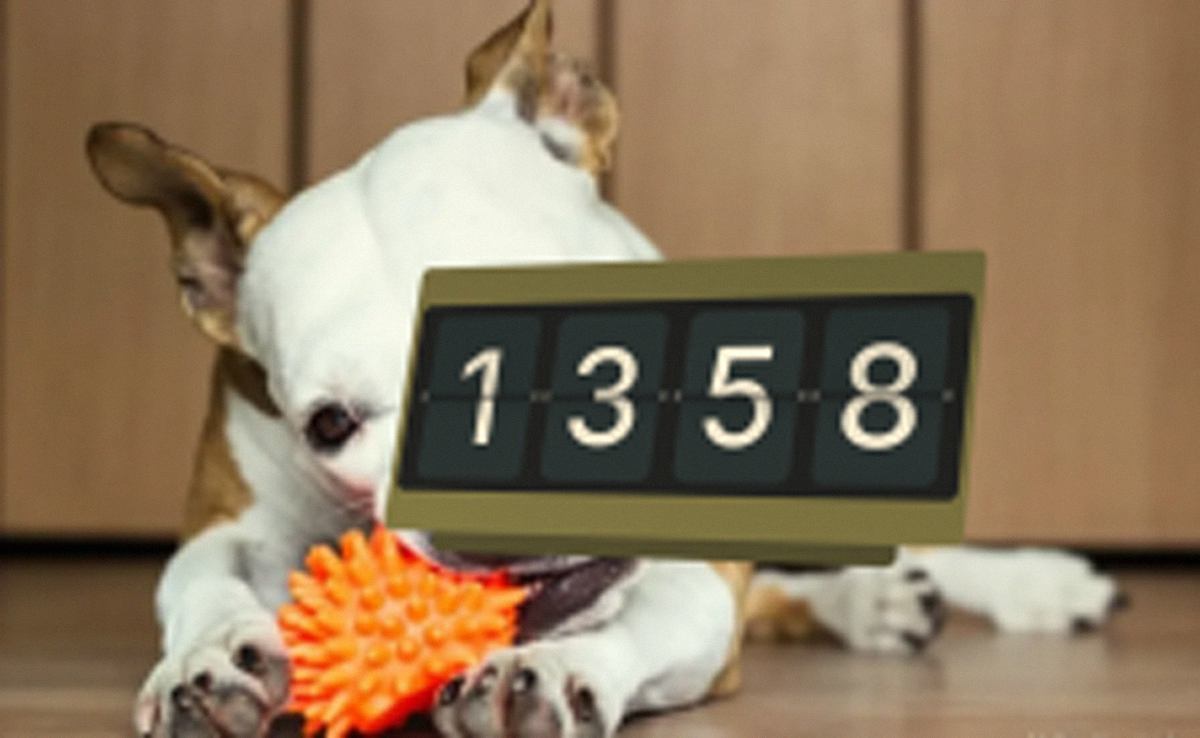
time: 13:58
